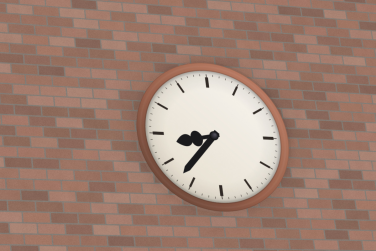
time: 8:37
